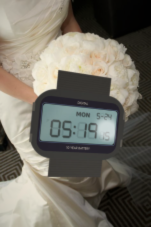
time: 5:19
